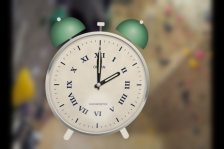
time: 2:00
